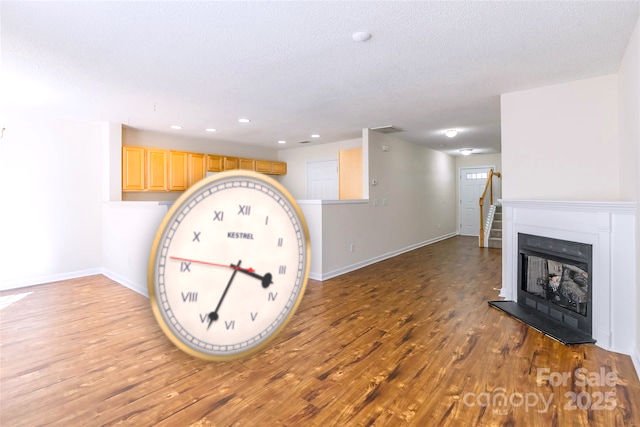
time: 3:33:46
